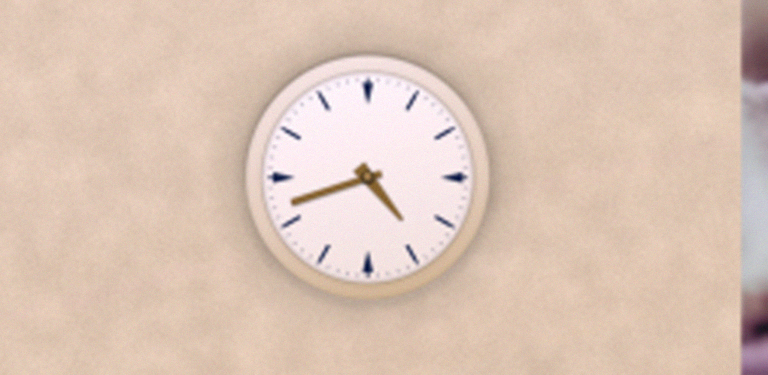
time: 4:42
